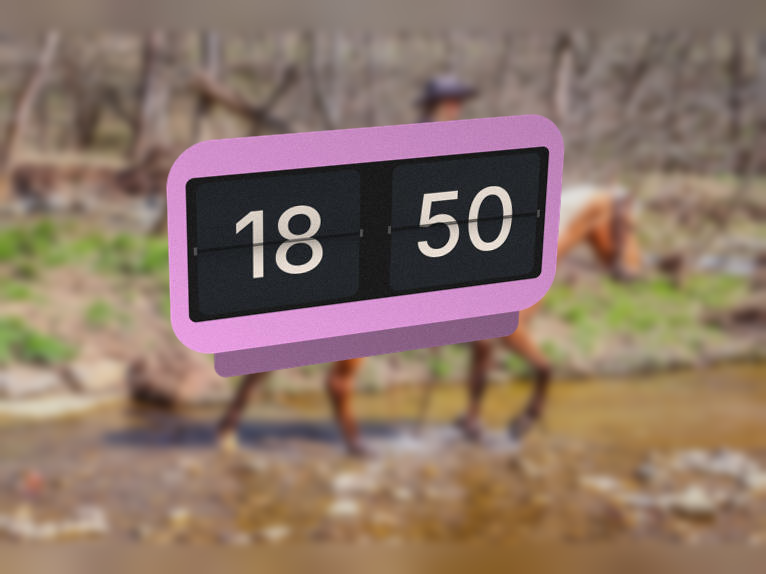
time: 18:50
